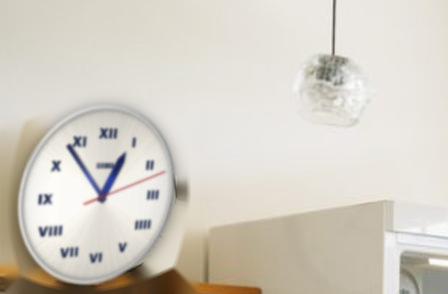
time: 12:53:12
